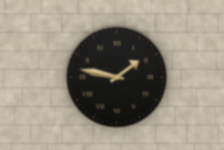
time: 1:47
